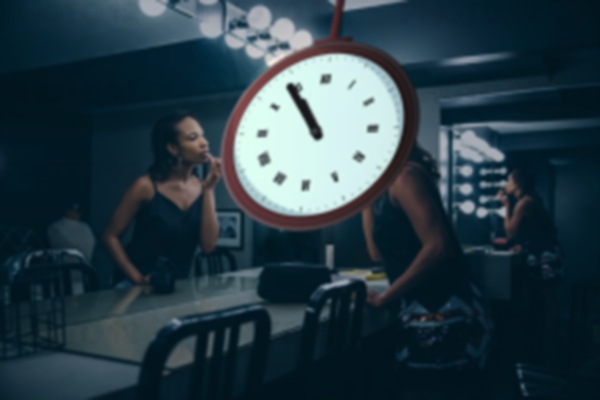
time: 10:54
